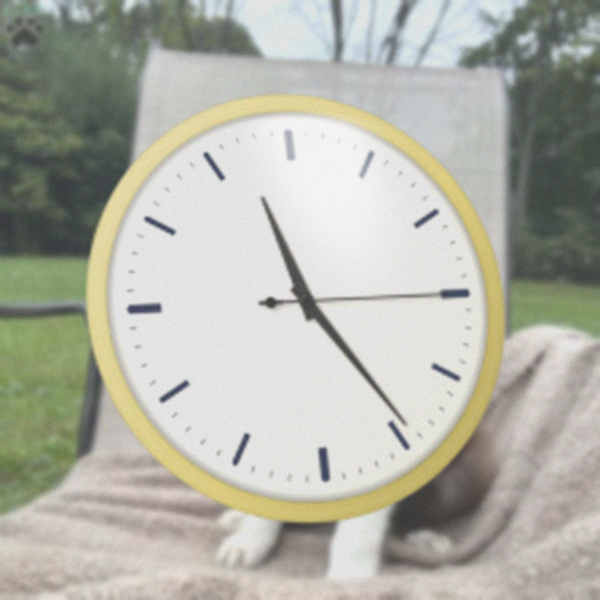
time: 11:24:15
